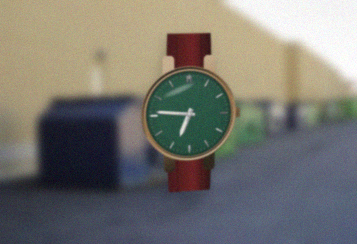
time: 6:46
